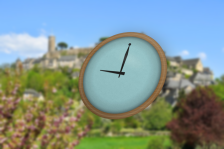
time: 9:00
